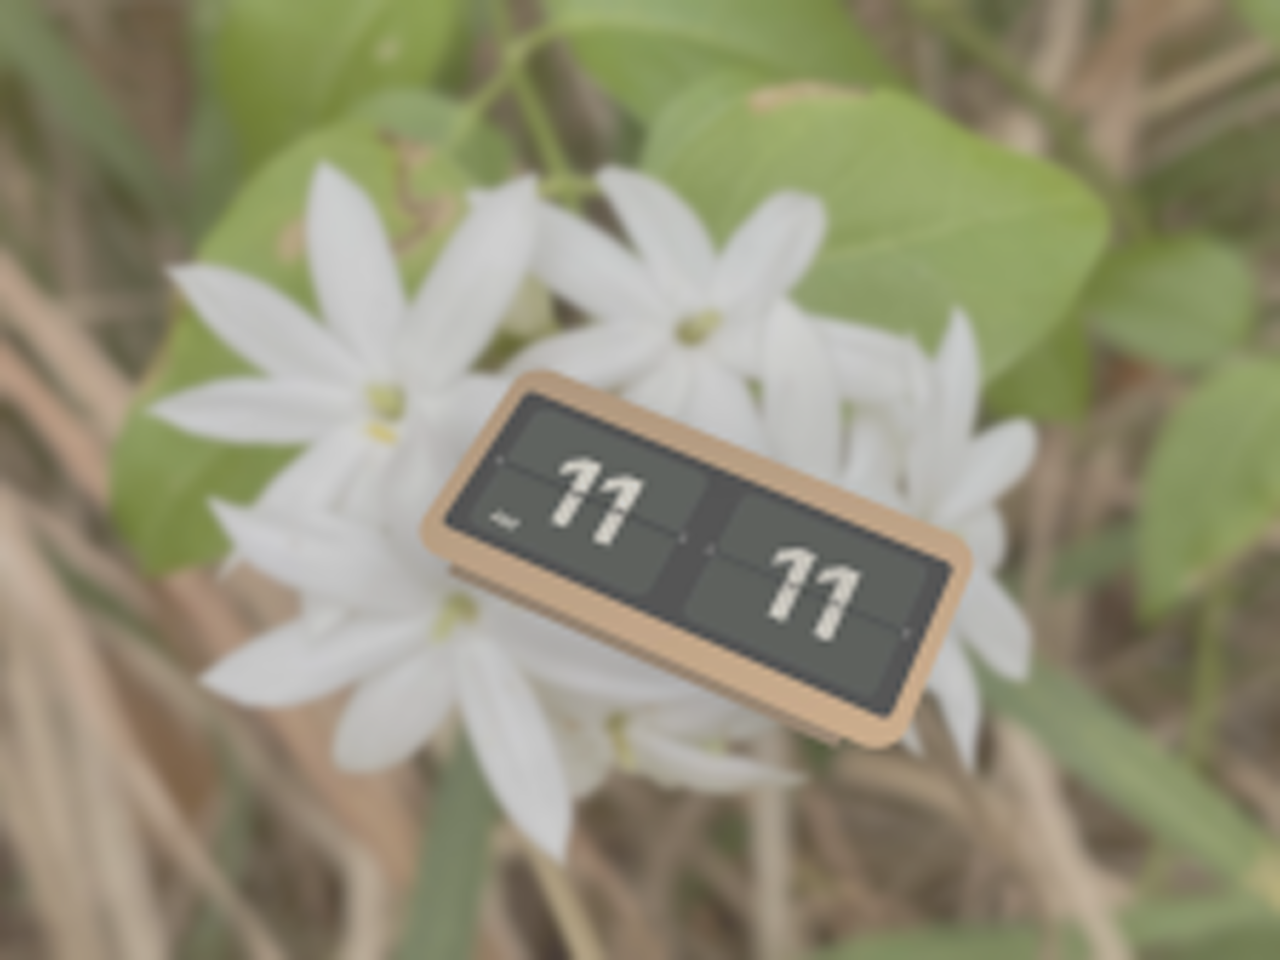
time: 11:11
